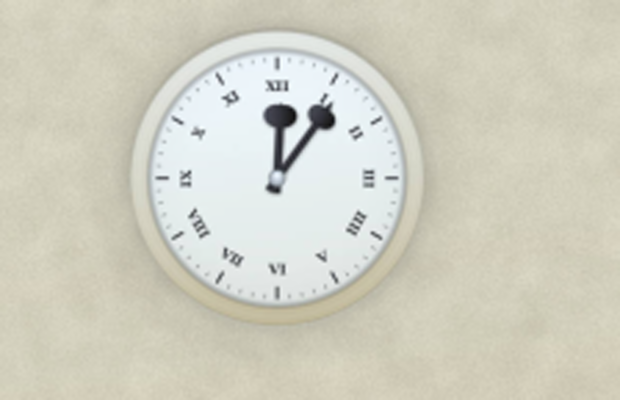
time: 12:06
